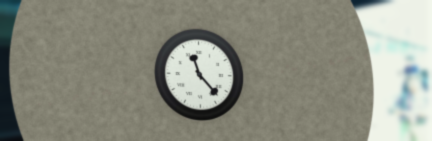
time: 11:23
